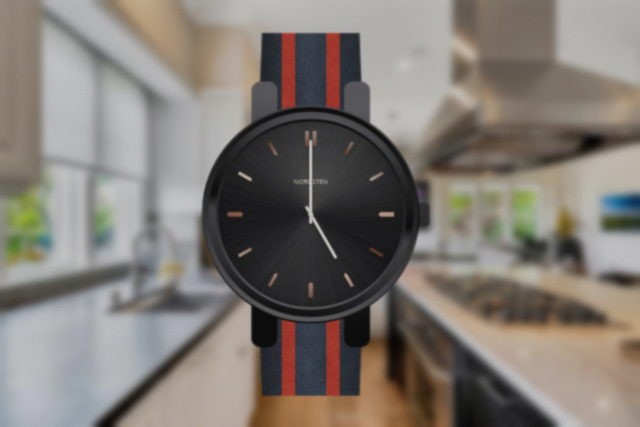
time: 5:00
